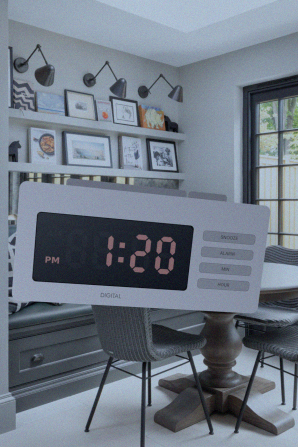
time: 1:20
